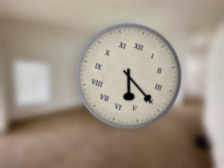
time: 5:20
